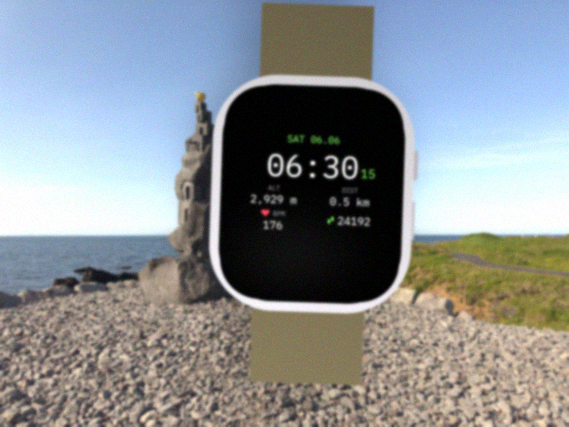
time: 6:30:15
